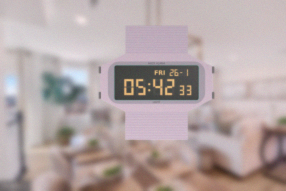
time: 5:42:33
